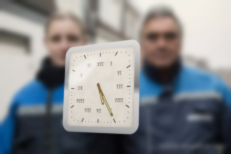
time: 5:25
